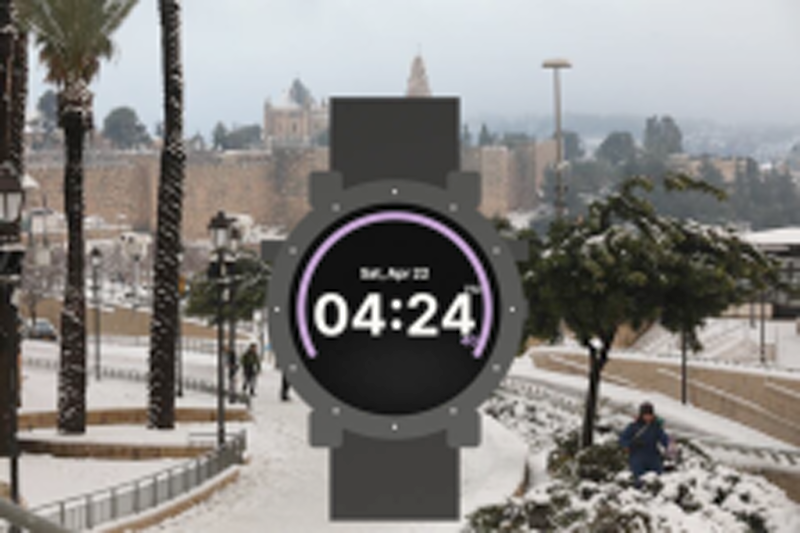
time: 4:24
